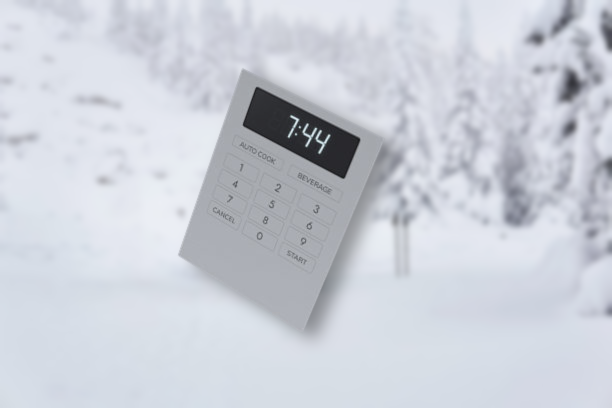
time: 7:44
